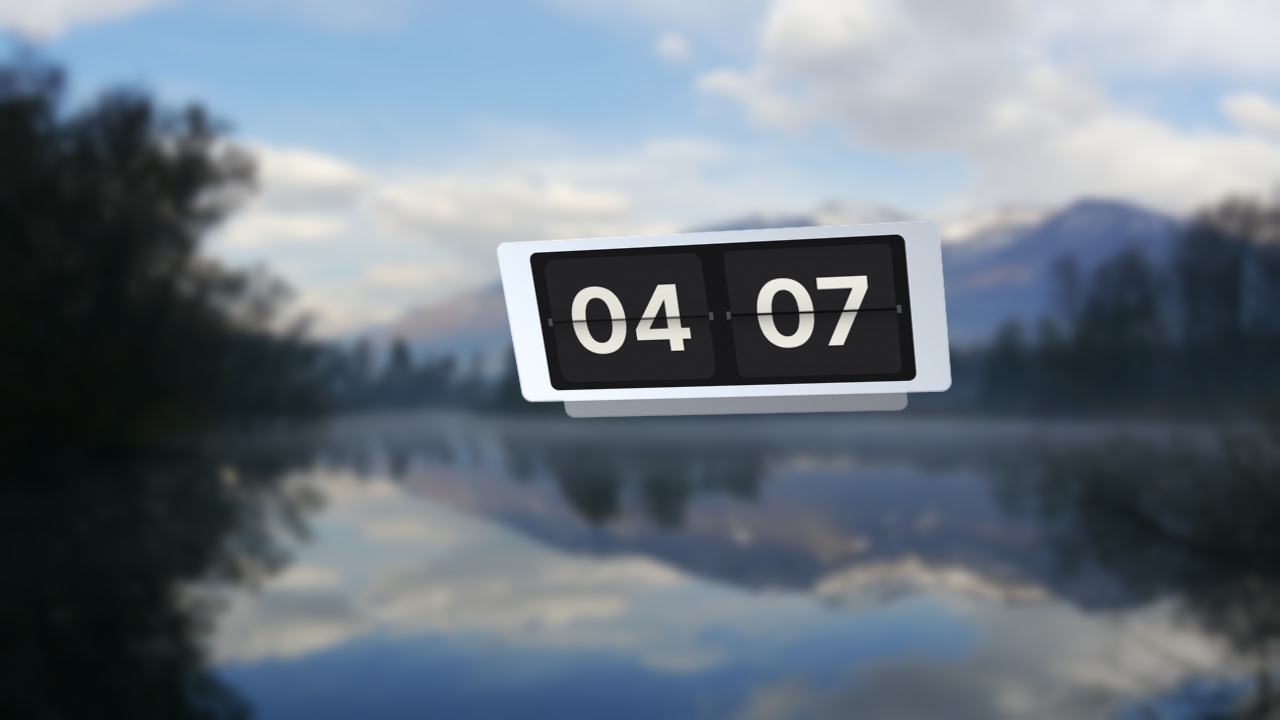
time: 4:07
